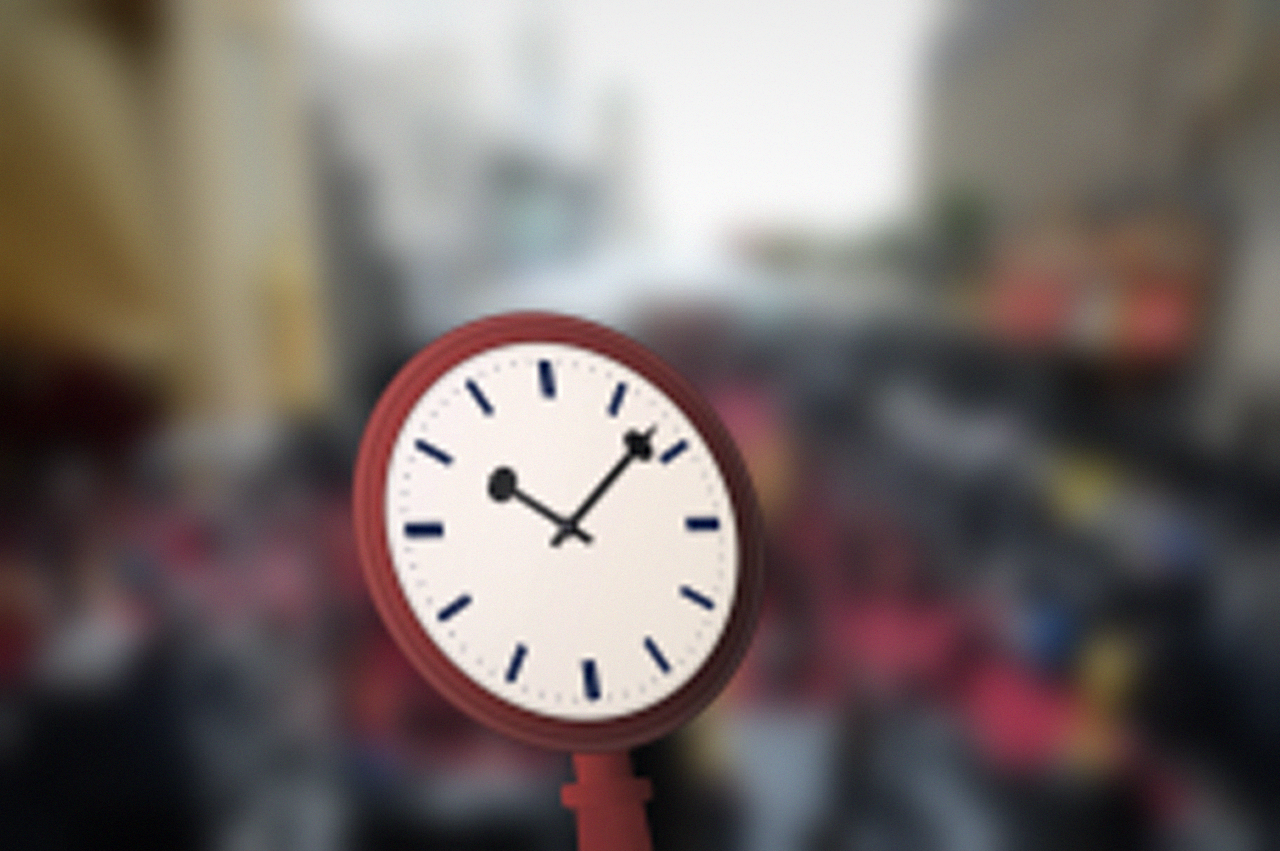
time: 10:08
